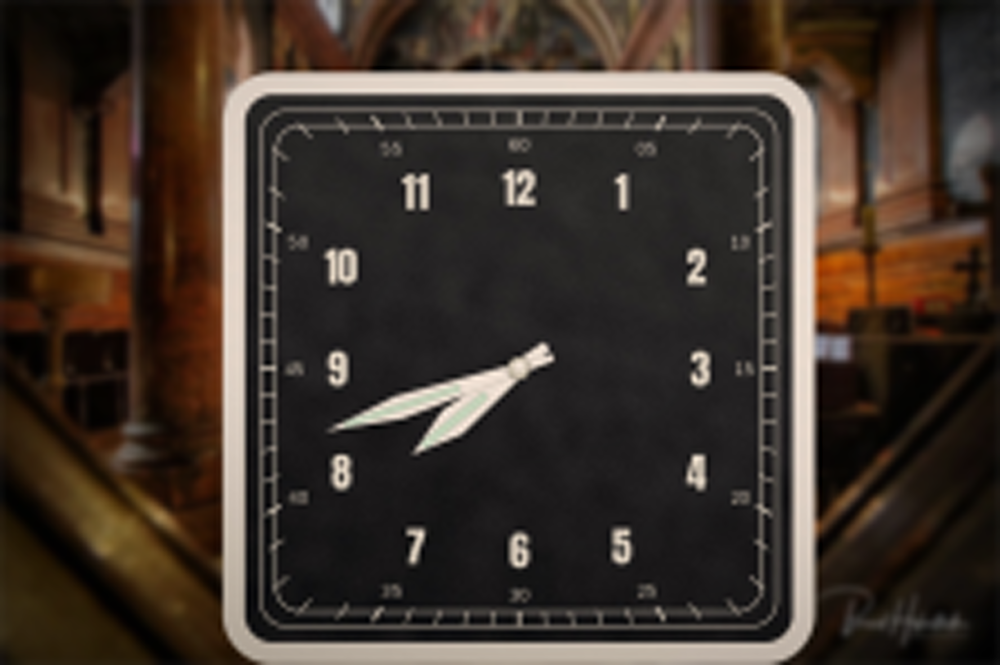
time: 7:42
